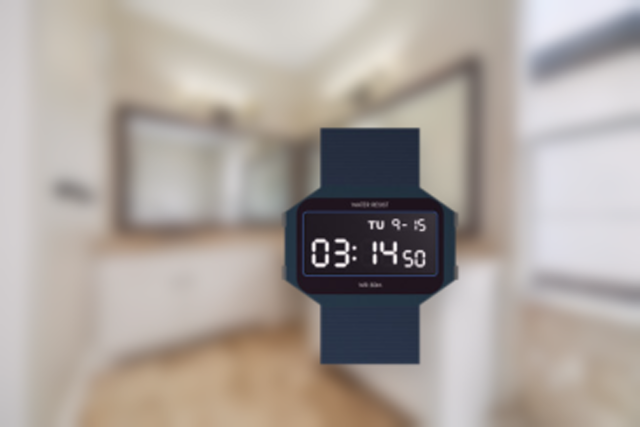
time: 3:14:50
